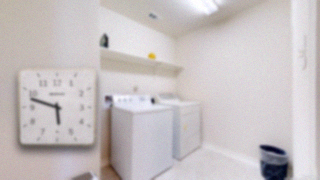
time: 5:48
